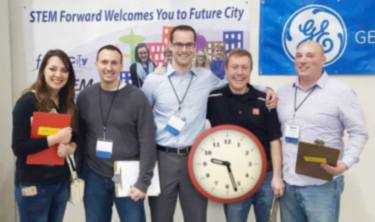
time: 9:27
